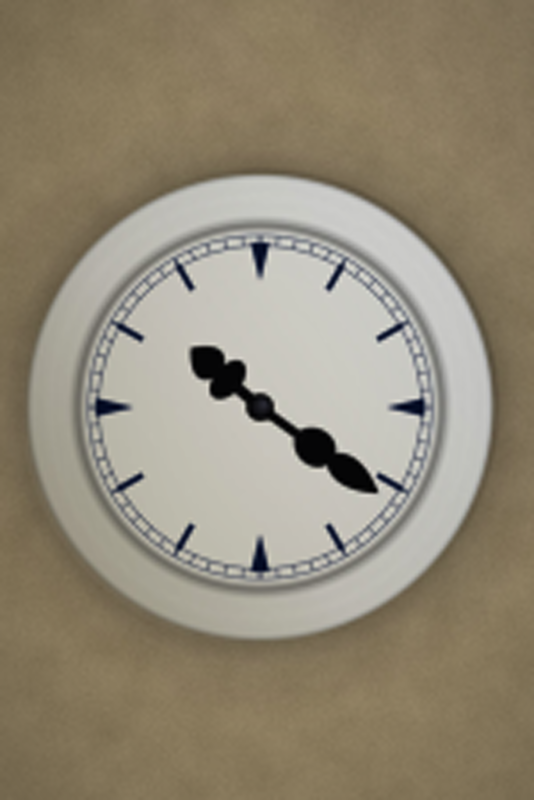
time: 10:21
